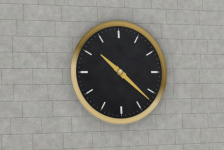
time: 10:22
